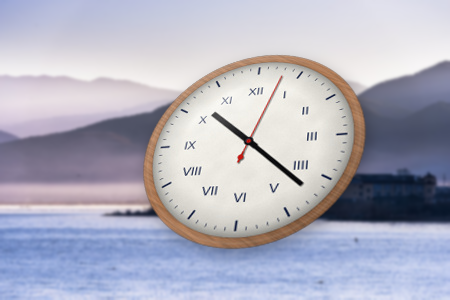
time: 10:22:03
